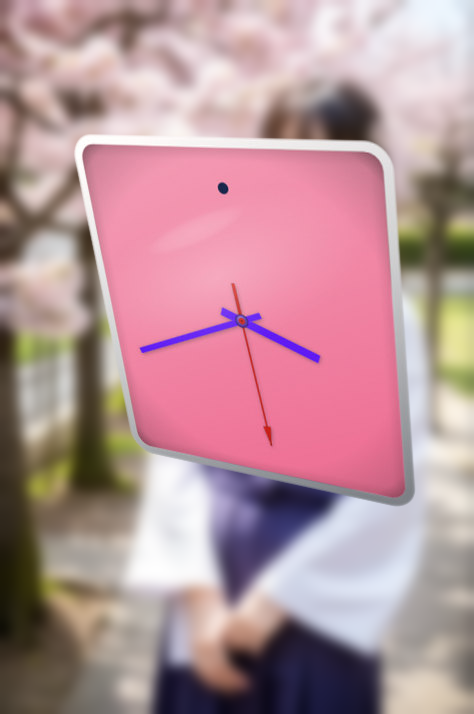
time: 3:41:29
